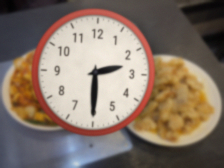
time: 2:30
